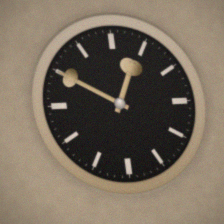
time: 12:50
